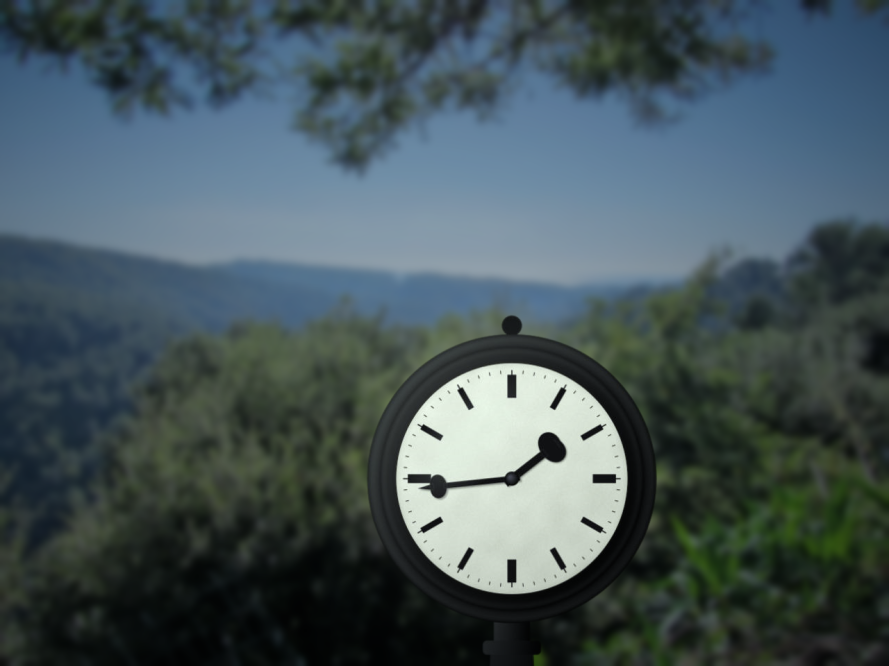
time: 1:44
